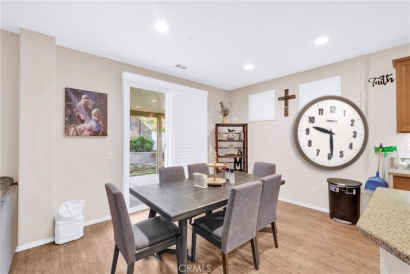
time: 9:29
